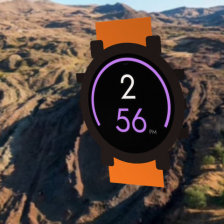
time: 2:56
